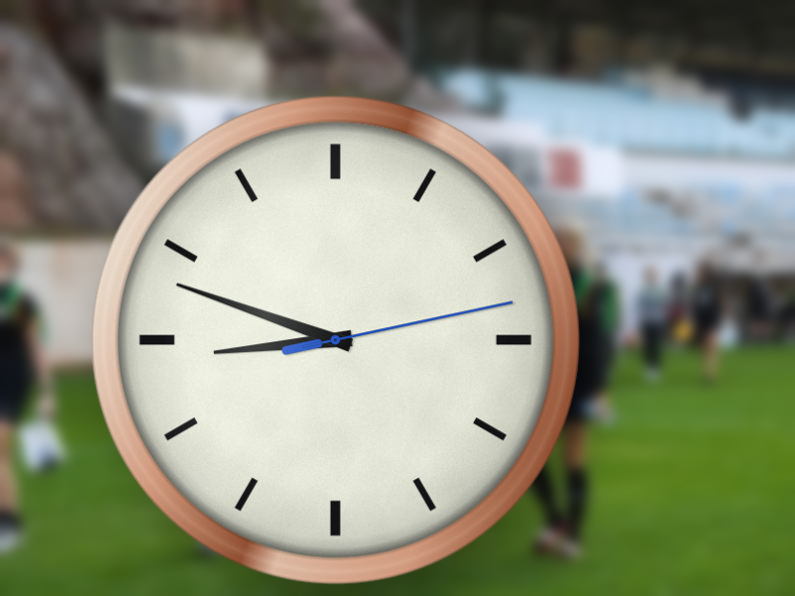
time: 8:48:13
